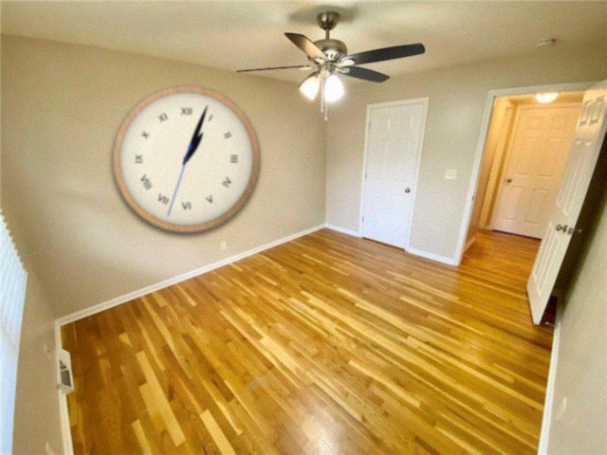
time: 1:03:33
